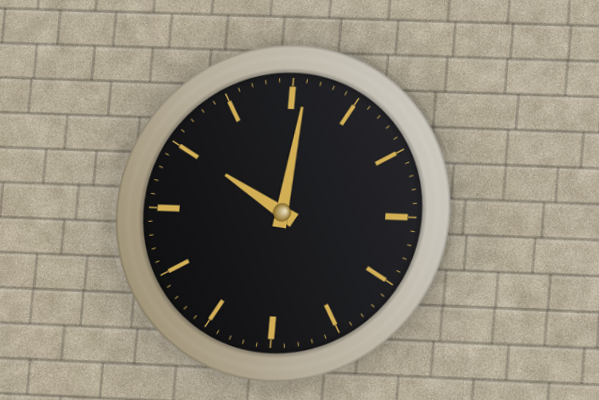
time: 10:01
